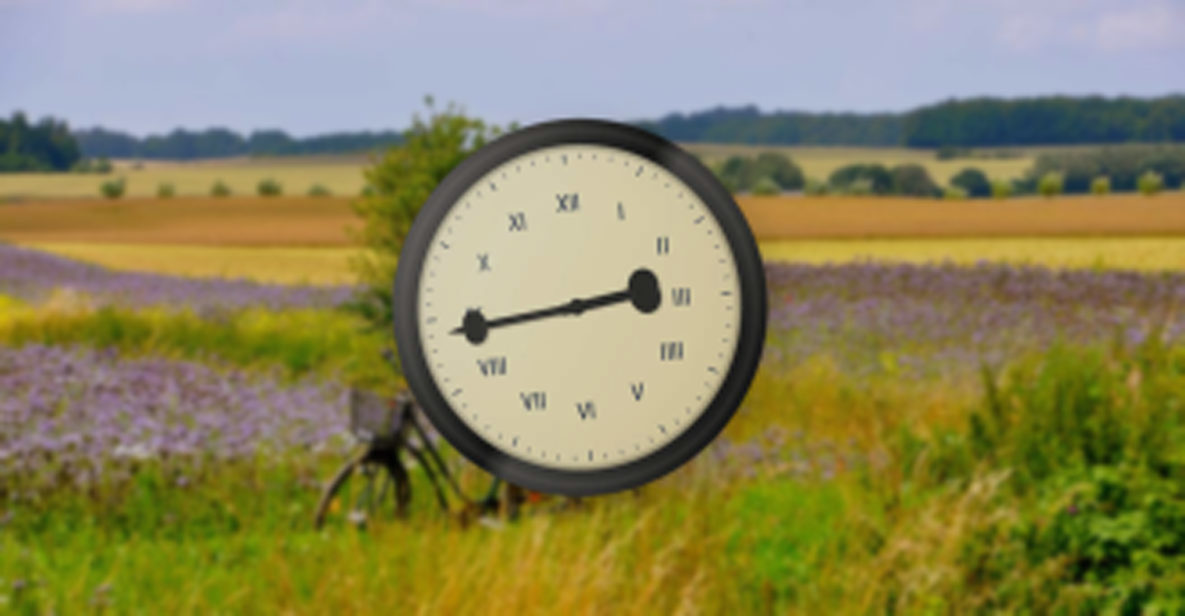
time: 2:44
